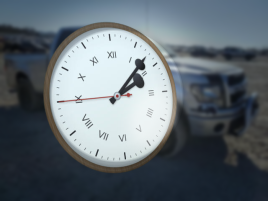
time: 2:07:45
